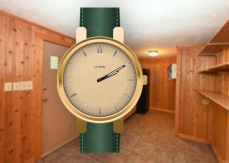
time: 2:10
